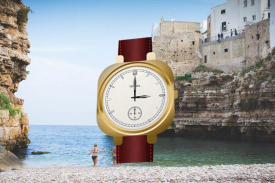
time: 3:00
